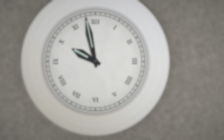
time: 9:58
